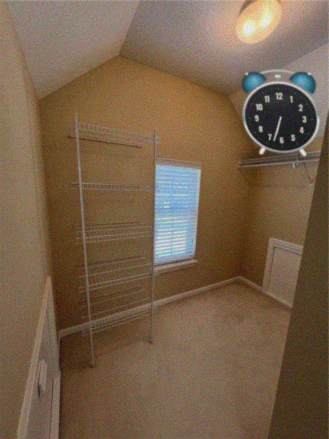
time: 6:33
